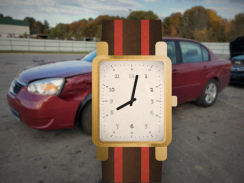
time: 8:02
